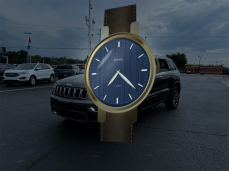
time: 7:22
